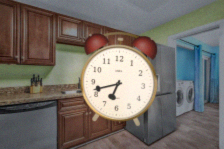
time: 6:42
